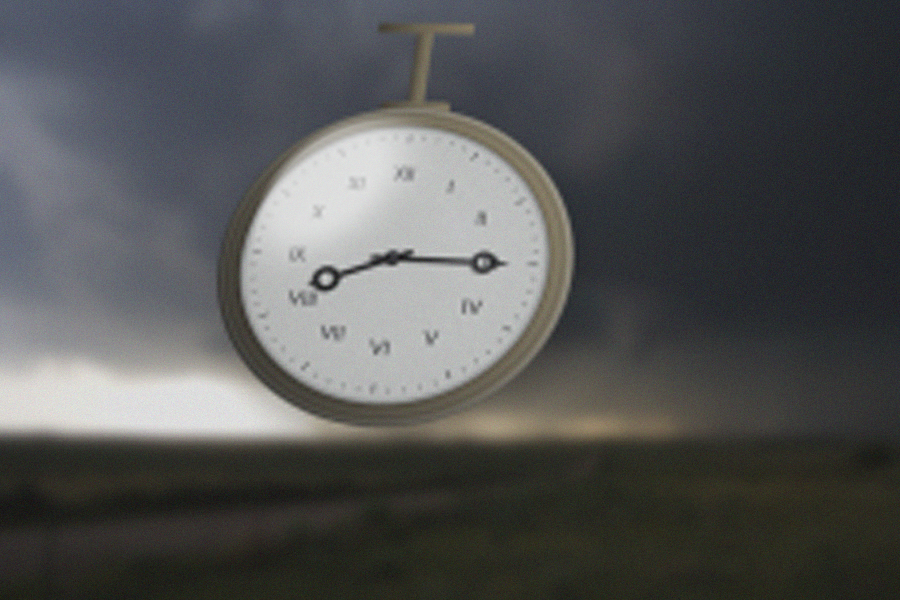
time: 8:15
